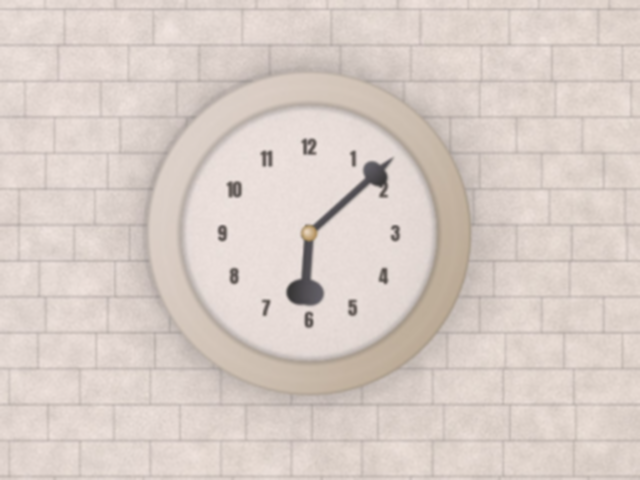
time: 6:08
